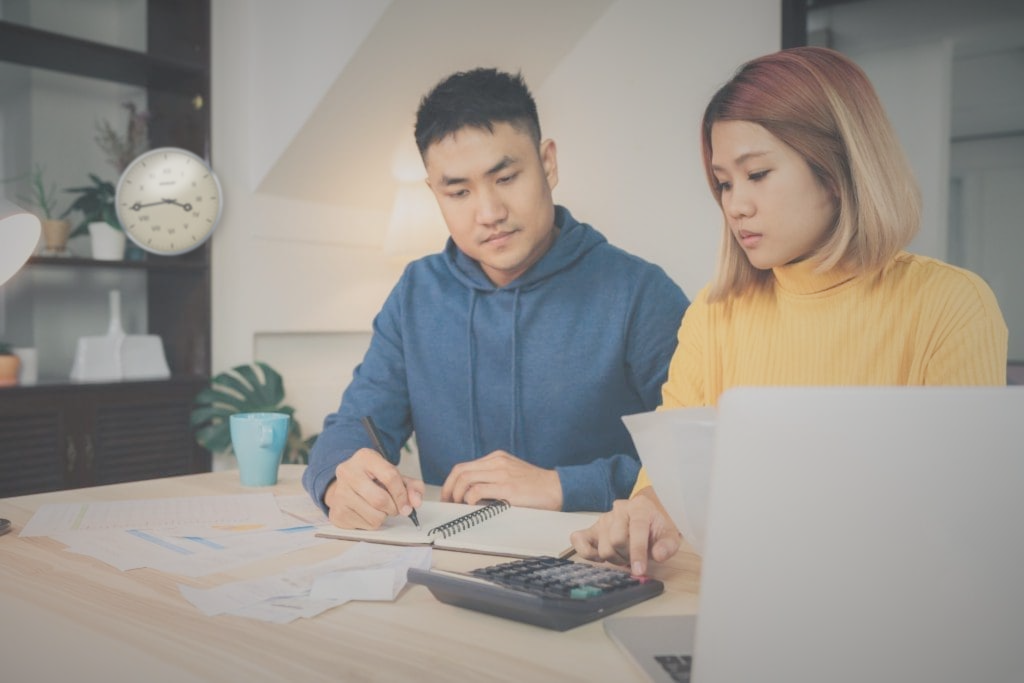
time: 3:44
